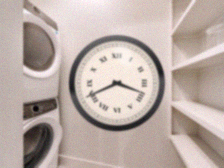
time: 3:41
